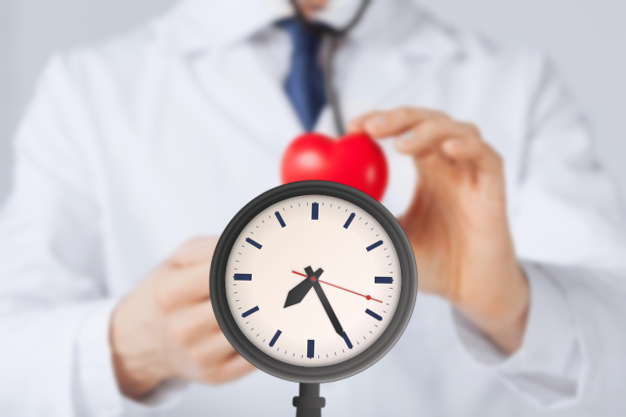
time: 7:25:18
